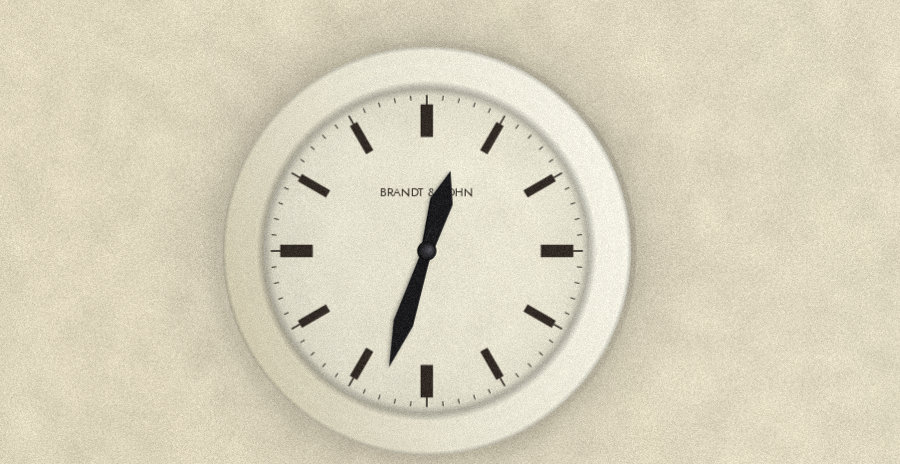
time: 12:33
